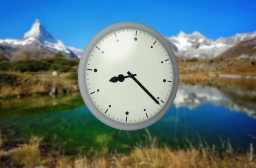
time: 8:21
